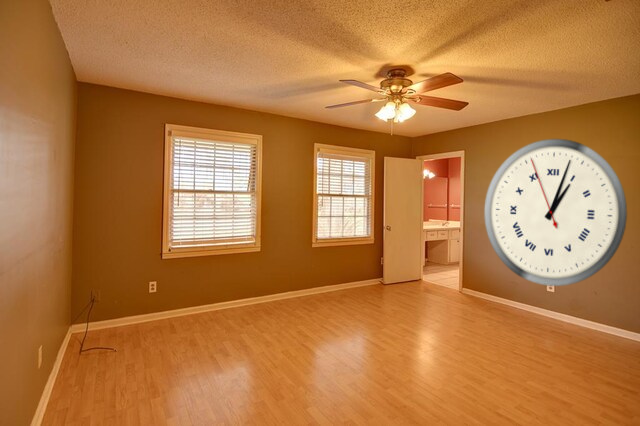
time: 1:02:56
